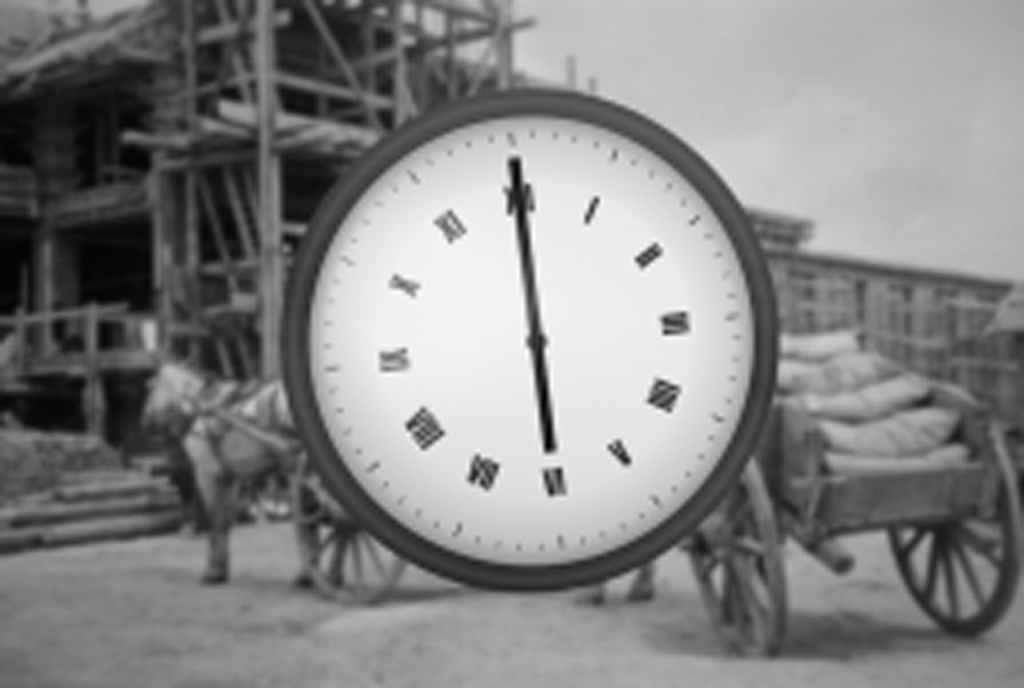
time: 6:00
